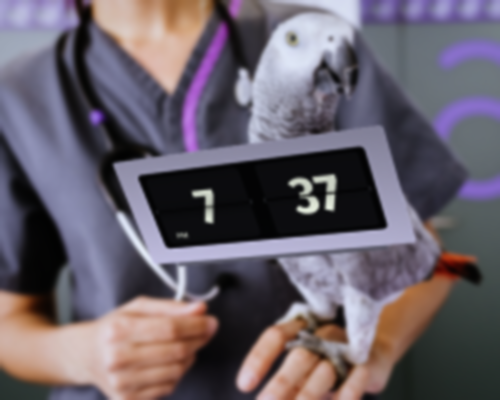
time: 7:37
